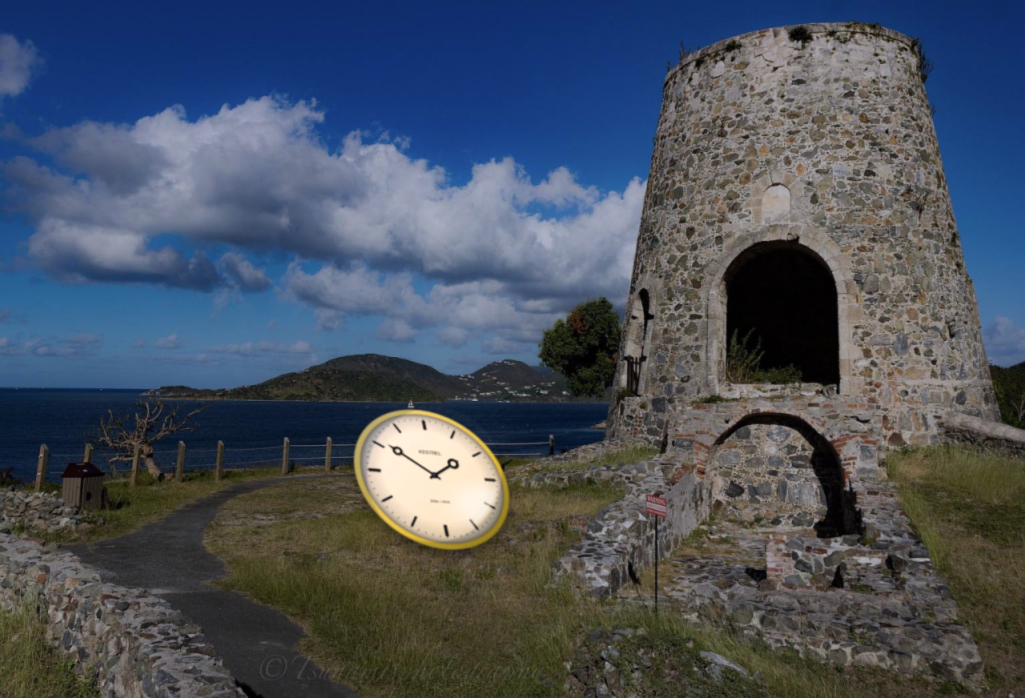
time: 1:51
